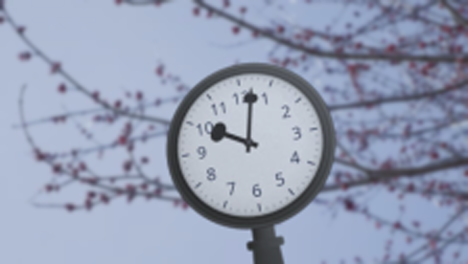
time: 10:02
